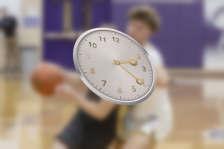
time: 2:21
